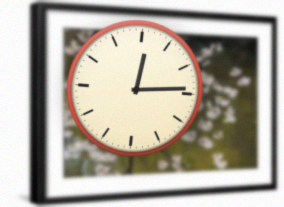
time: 12:14
